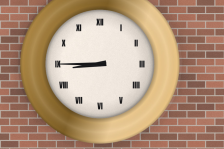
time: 8:45
